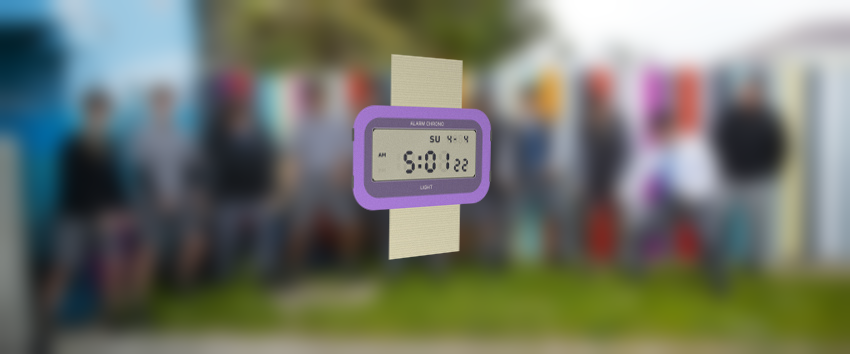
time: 5:01:22
